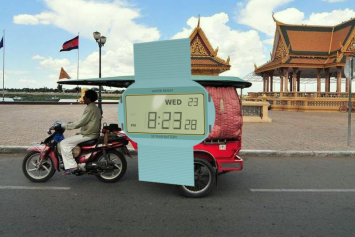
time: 8:23:28
